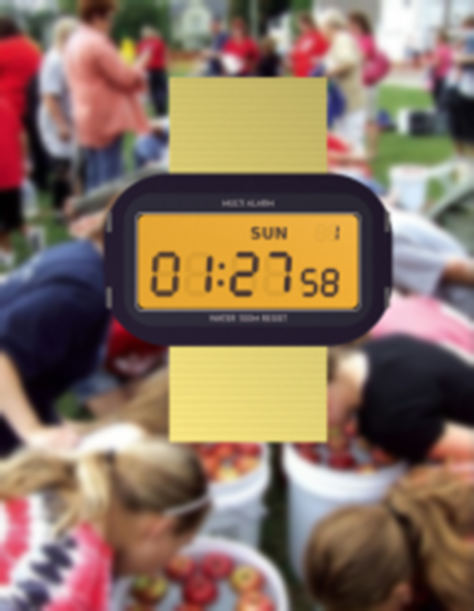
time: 1:27:58
